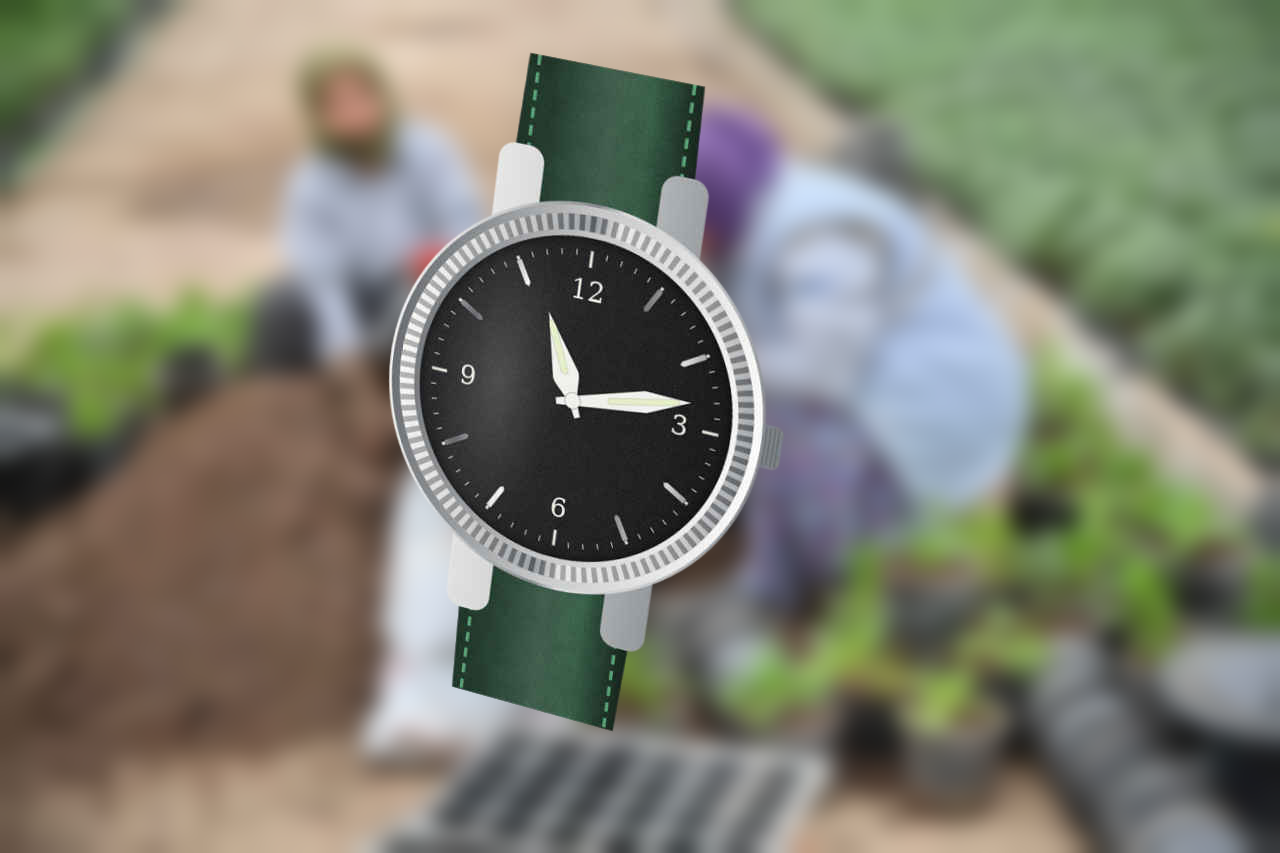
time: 11:13
